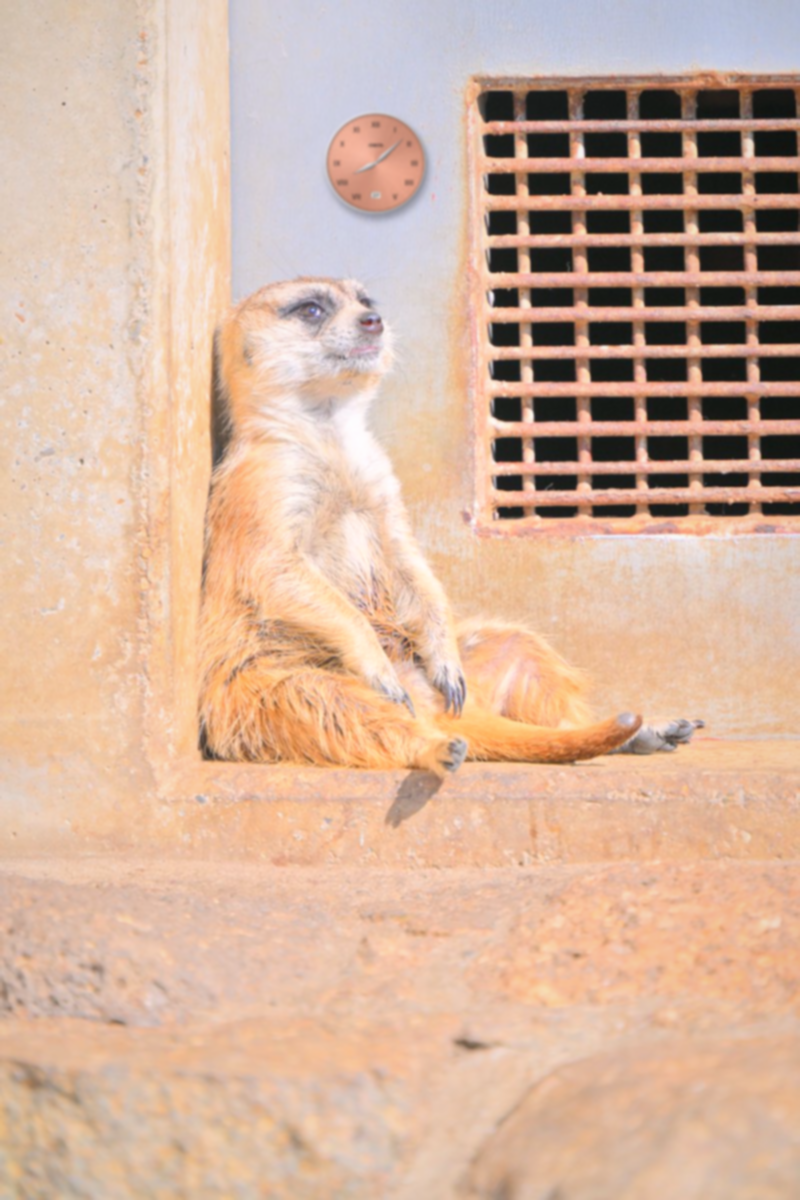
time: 8:08
